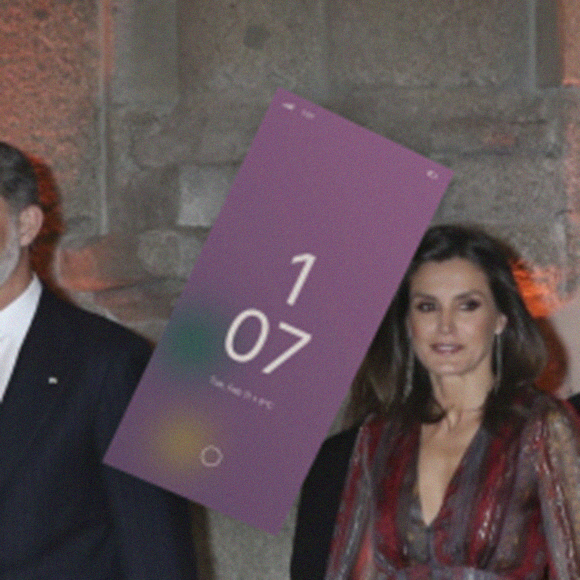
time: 1:07
